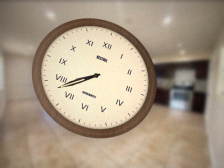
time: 7:38
